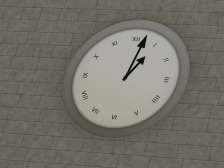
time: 1:02
